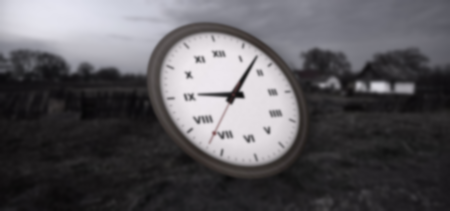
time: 9:07:37
